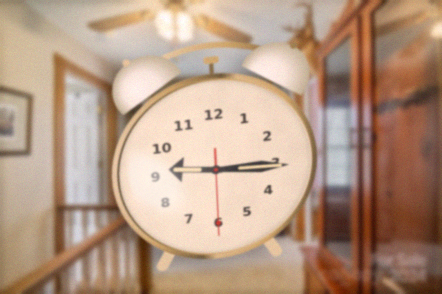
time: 9:15:30
